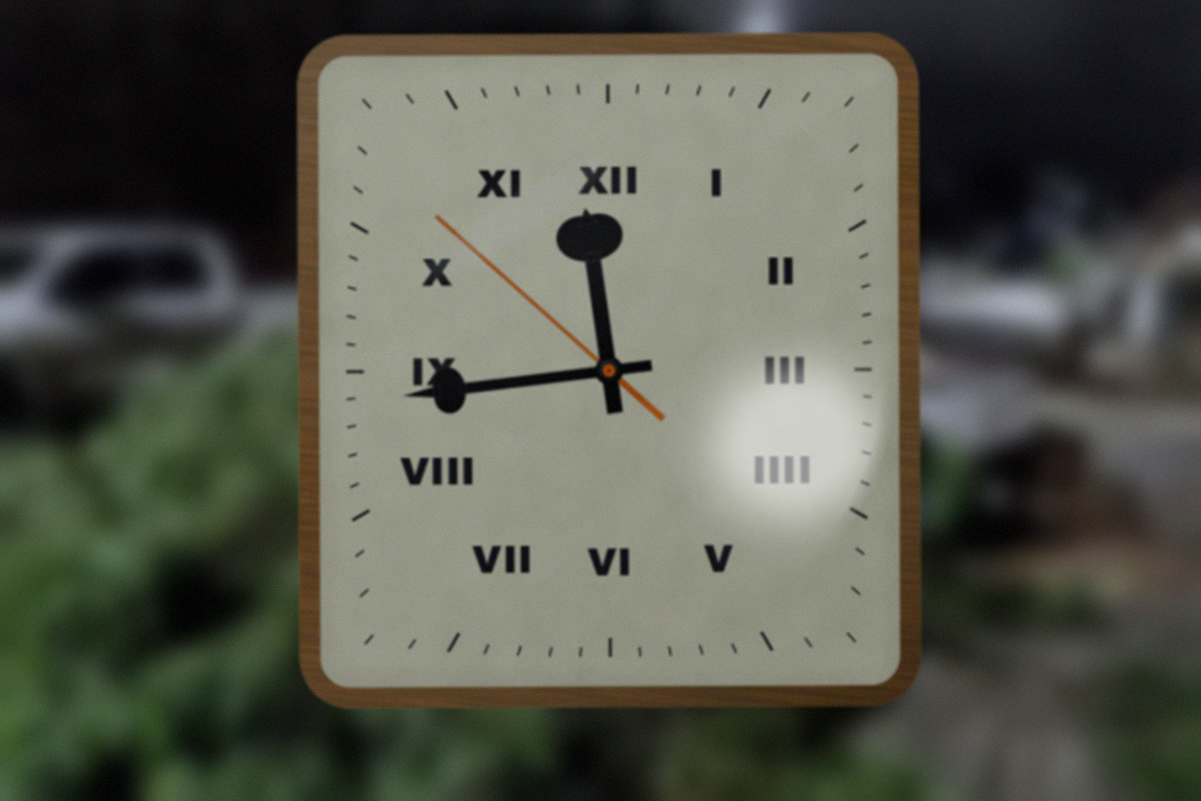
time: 11:43:52
